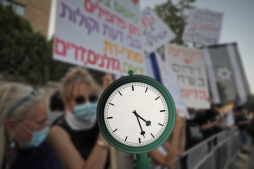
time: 4:28
